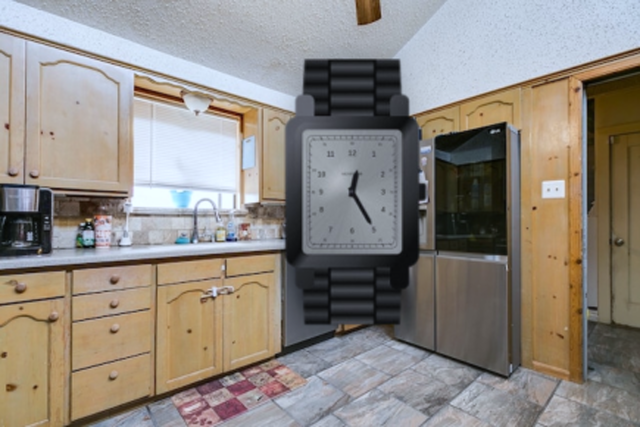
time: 12:25
